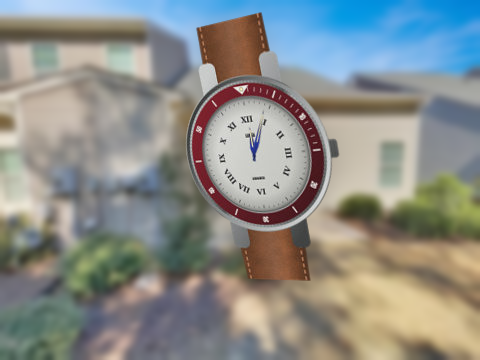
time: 12:04
